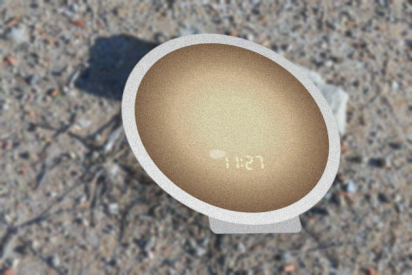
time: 11:27
